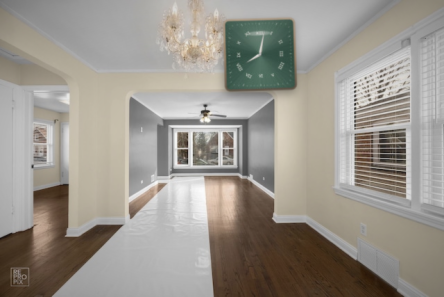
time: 8:02
